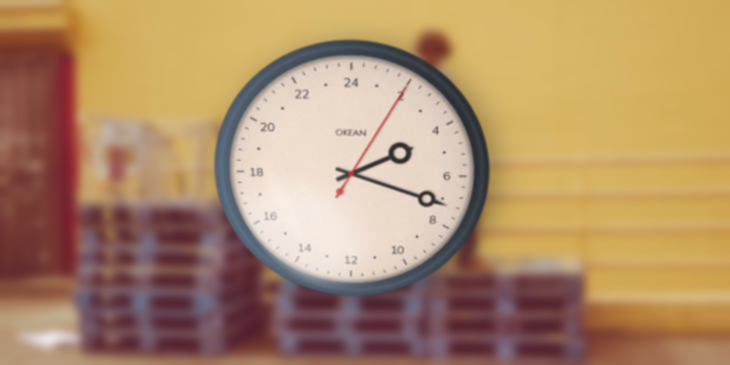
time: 4:18:05
